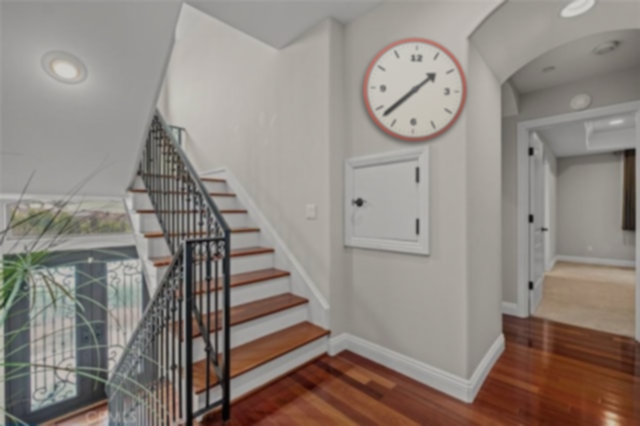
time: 1:38
